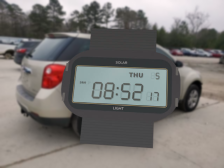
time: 8:52:17
